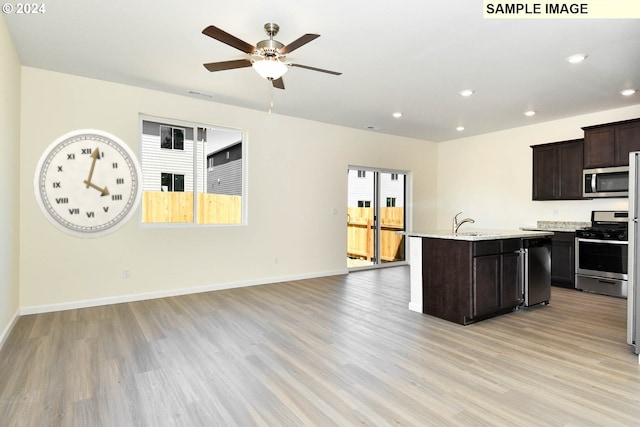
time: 4:03
